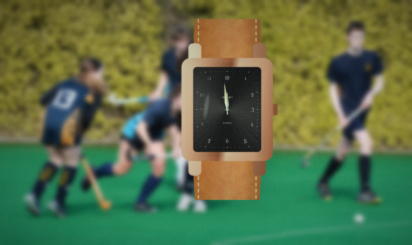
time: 11:59
